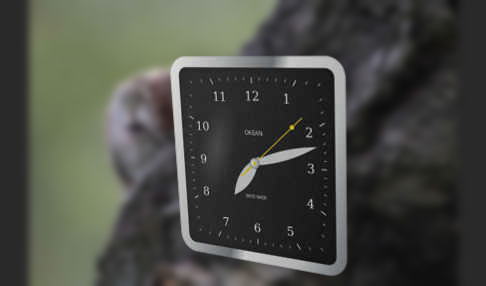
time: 7:12:08
